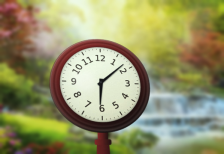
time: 6:08
